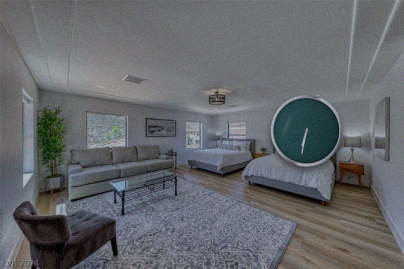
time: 6:32
